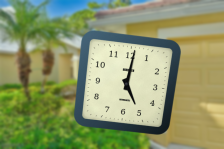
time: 5:01
